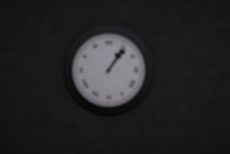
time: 1:06
